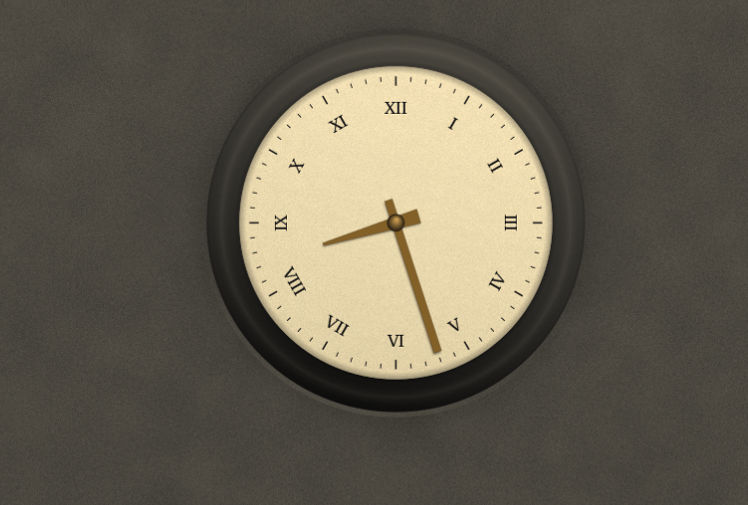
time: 8:27
